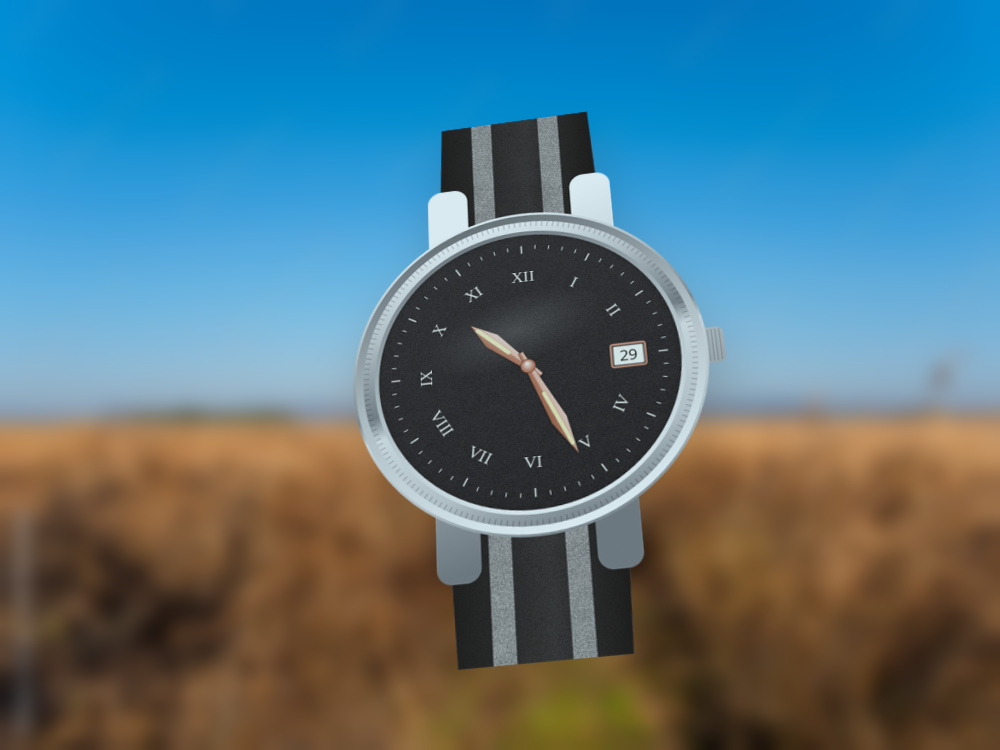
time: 10:26
